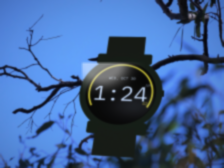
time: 1:24
